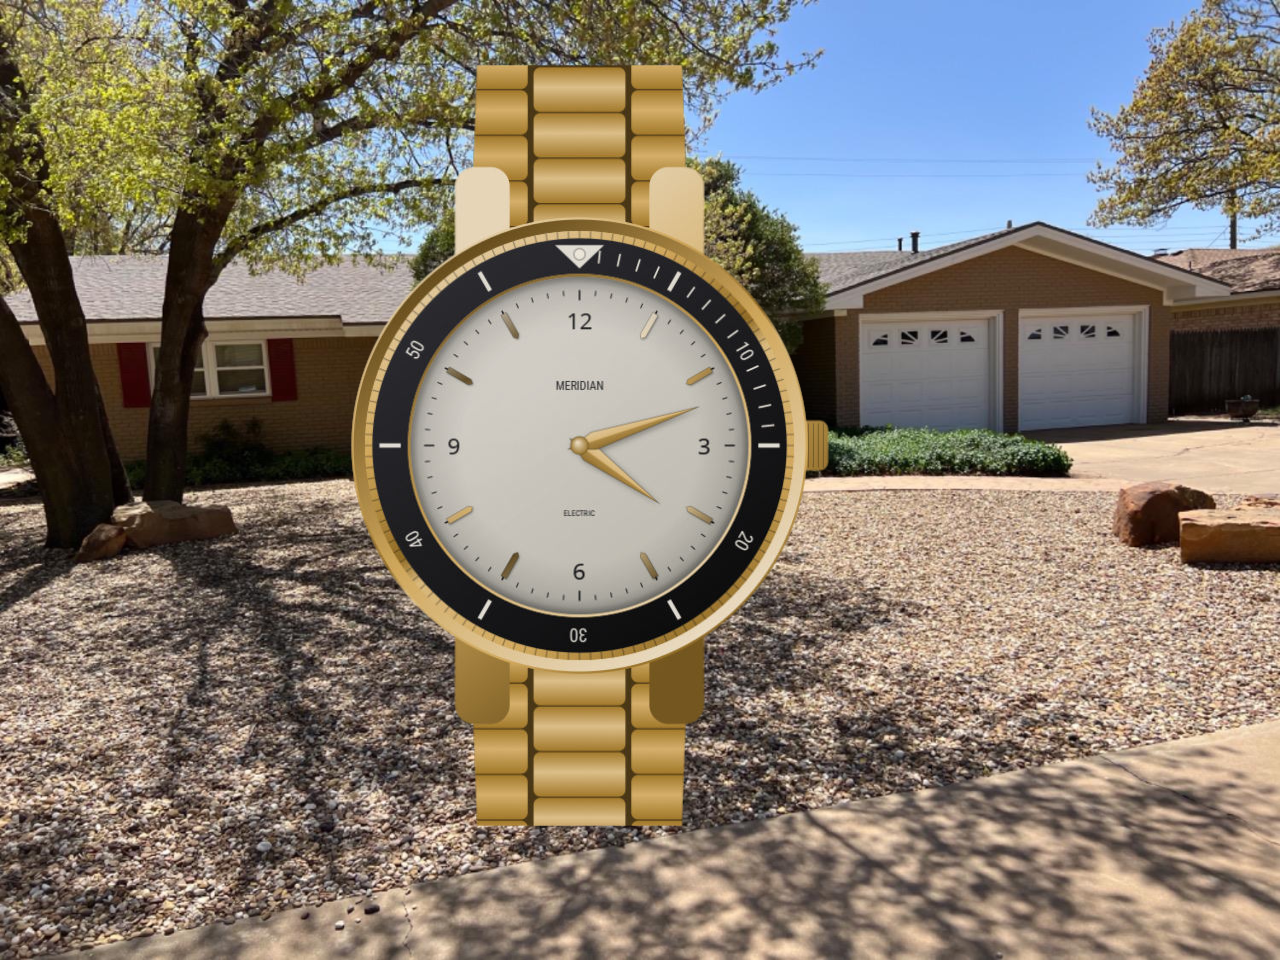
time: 4:12
